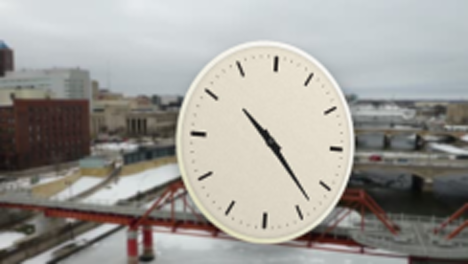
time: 10:23
